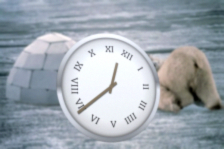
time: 11:34
